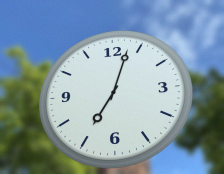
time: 7:03
